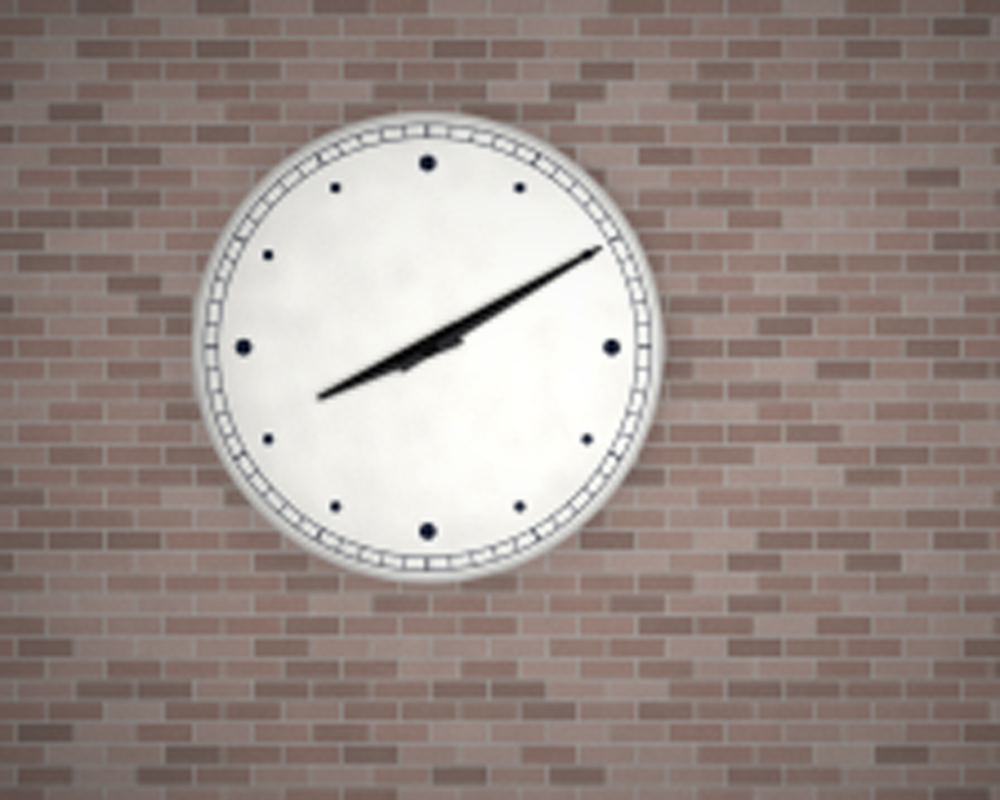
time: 8:10
